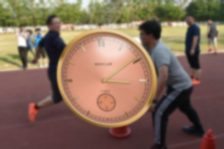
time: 3:09
